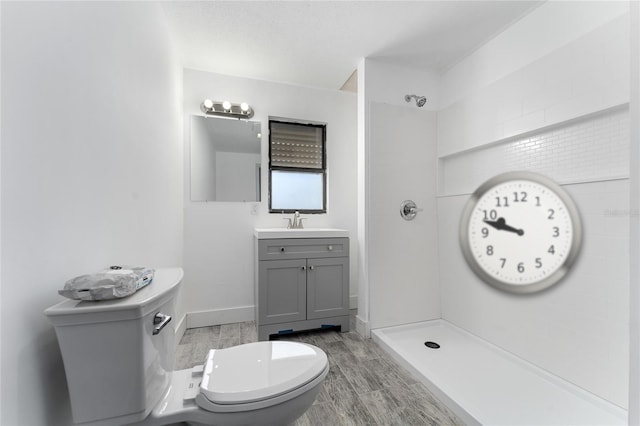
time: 9:48
